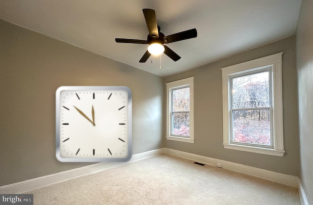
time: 11:52
